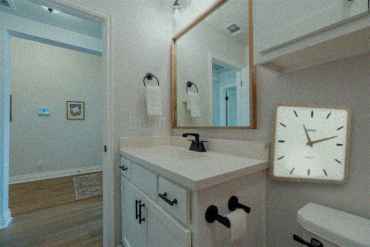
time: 11:12
